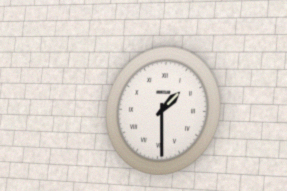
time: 1:29
